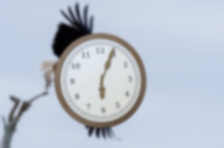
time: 6:04
